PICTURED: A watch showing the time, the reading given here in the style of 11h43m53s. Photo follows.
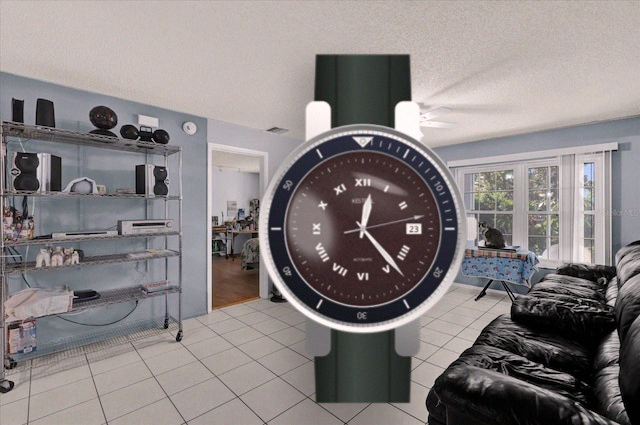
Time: 12h23m13s
